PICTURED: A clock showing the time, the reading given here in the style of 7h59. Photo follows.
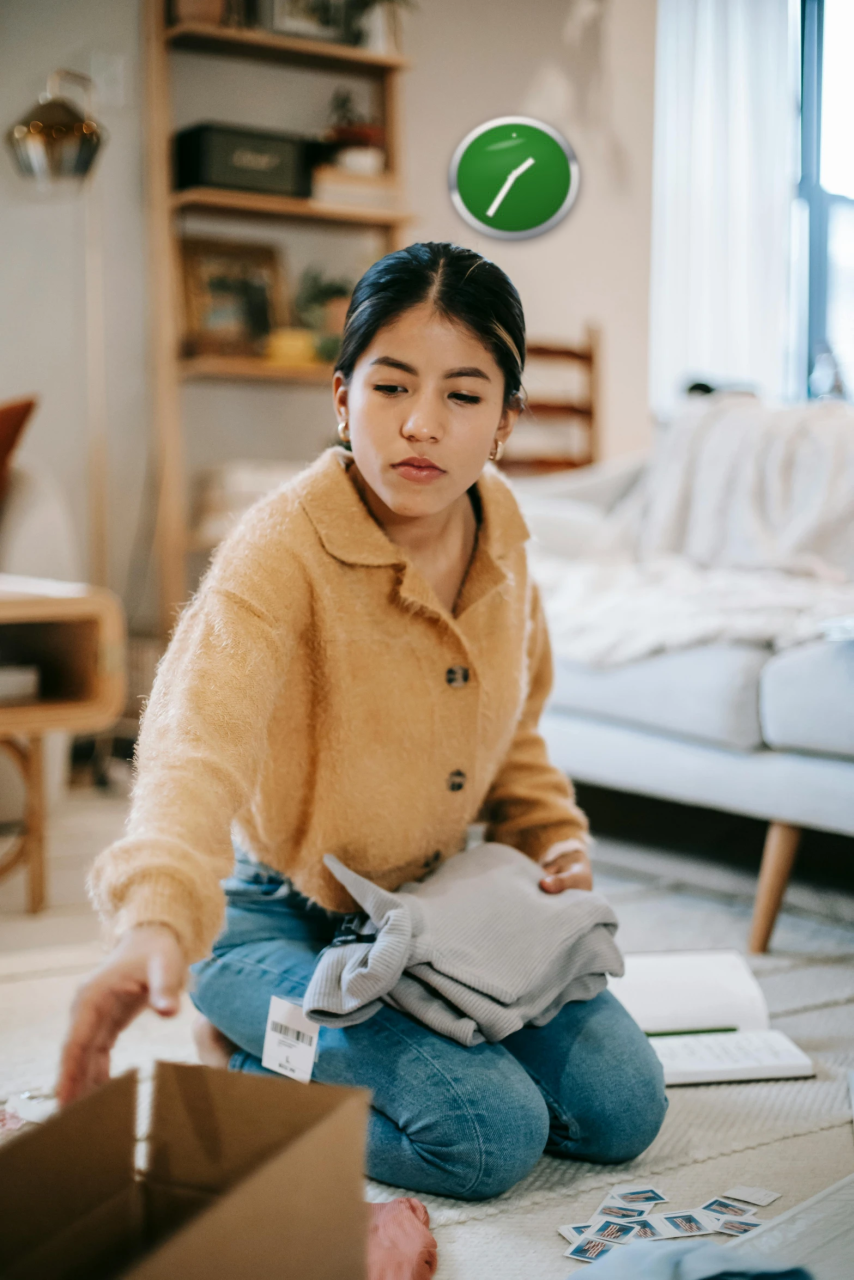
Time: 1h35
